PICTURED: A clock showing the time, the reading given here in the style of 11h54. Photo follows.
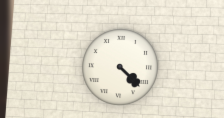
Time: 4h22
